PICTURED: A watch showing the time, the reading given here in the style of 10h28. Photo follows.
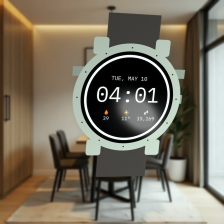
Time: 4h01
